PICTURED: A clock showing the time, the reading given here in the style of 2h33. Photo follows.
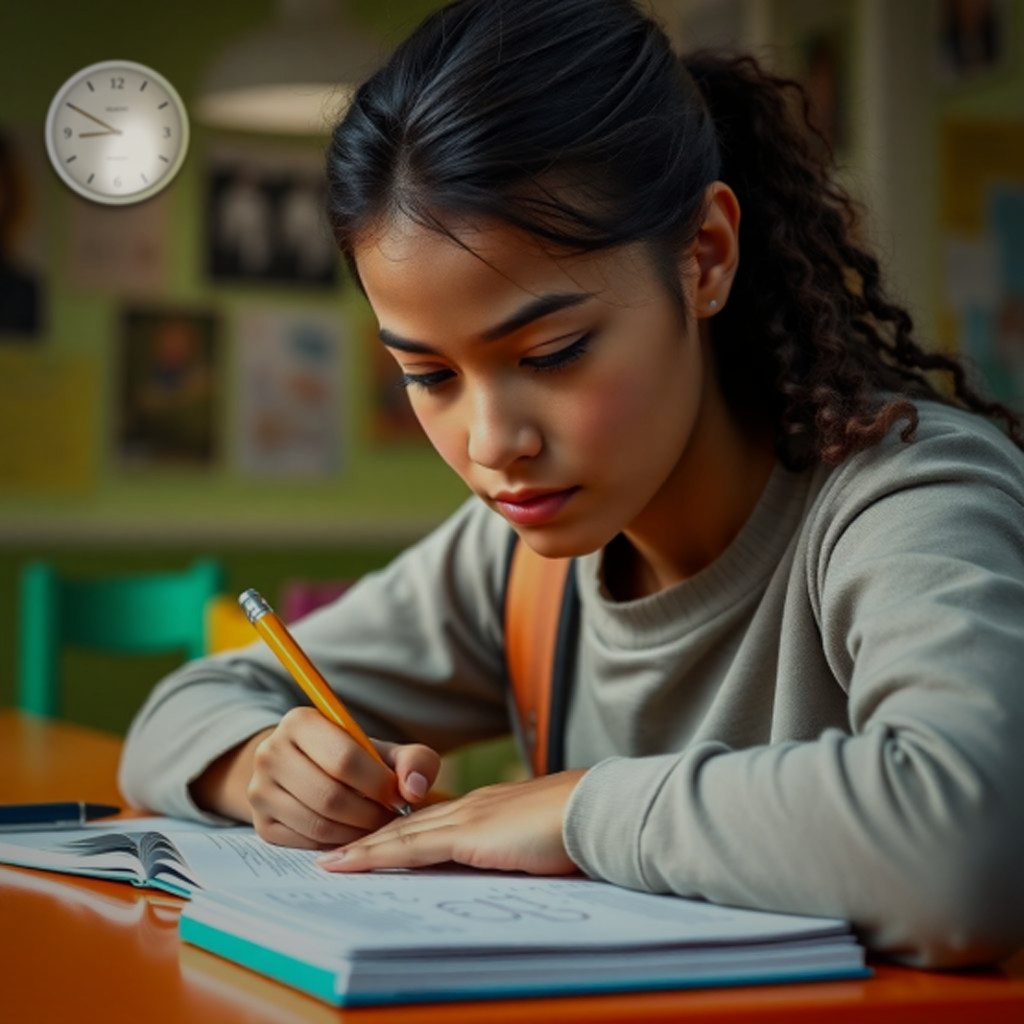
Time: 8h50
